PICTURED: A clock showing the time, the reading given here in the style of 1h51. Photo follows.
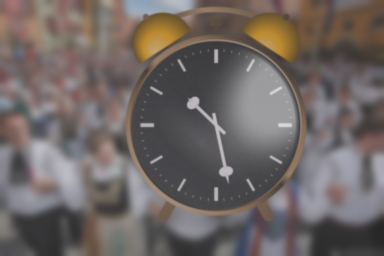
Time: 10h28
